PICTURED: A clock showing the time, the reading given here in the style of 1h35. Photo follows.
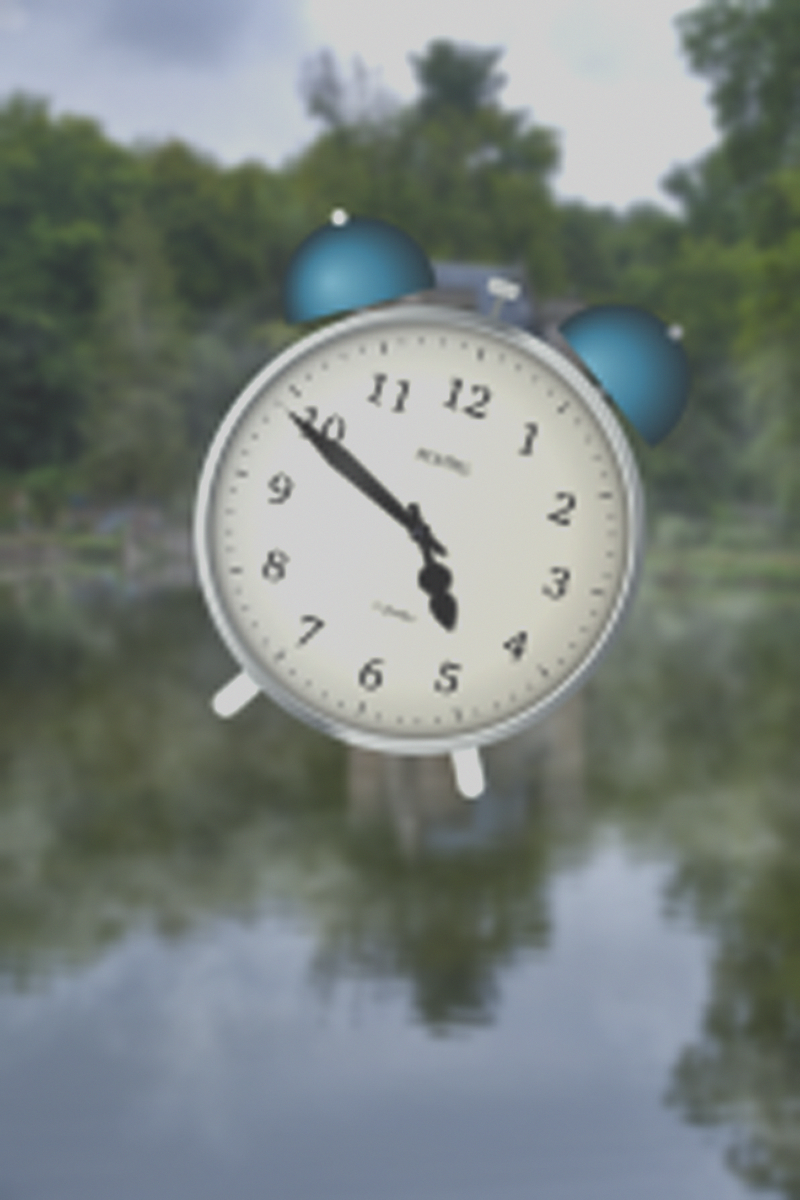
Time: 4h49
